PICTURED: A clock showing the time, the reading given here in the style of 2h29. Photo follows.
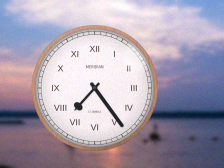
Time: 7h24
